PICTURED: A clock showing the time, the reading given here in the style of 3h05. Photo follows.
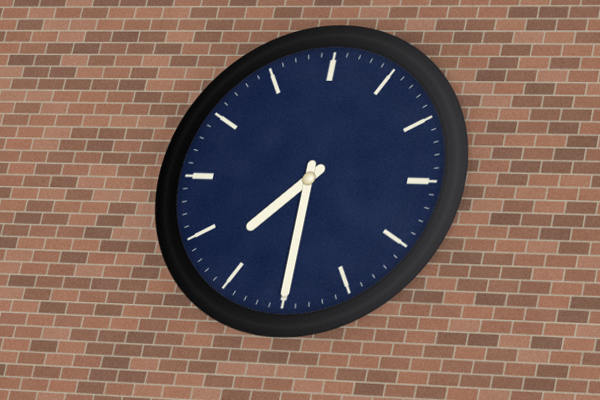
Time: 7h30
